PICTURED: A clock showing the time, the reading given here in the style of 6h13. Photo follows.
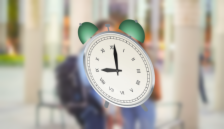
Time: 9h01
